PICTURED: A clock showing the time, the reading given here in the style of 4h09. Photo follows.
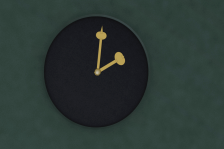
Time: 2h01
